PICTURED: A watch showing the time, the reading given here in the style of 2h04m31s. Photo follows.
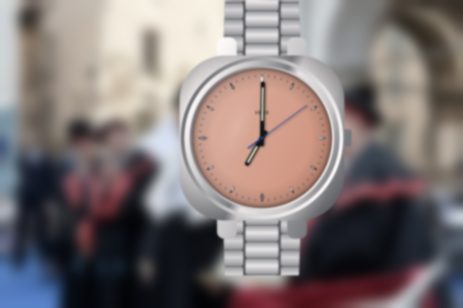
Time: 7h00m09s
